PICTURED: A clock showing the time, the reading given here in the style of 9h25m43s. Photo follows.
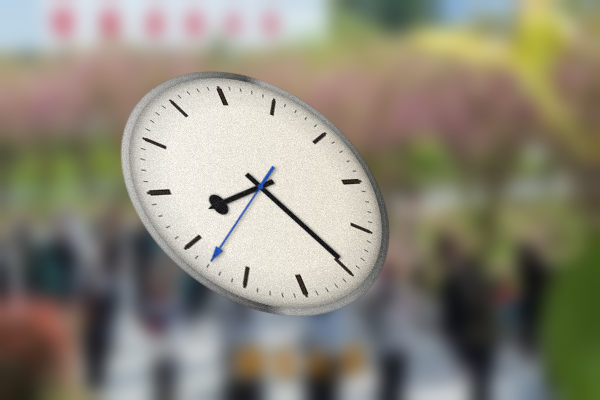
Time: 8h24m38s
